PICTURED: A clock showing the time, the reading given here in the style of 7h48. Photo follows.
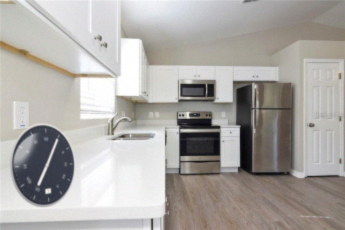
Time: 7h05
